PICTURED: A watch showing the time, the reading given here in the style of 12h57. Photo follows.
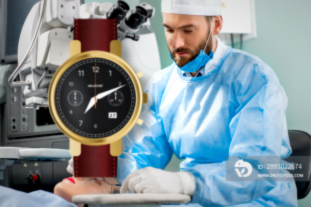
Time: 7h11
